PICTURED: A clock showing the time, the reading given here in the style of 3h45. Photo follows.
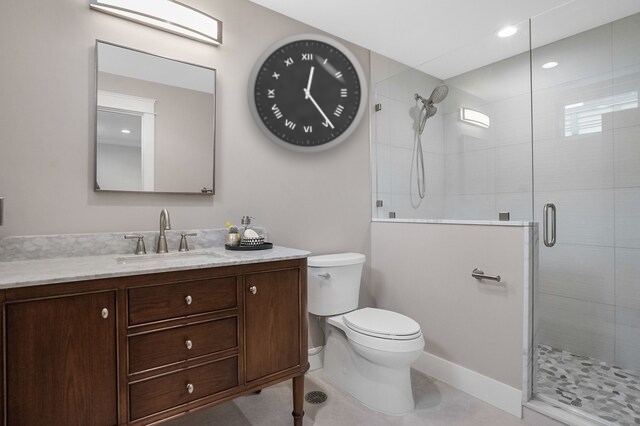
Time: 12h24
